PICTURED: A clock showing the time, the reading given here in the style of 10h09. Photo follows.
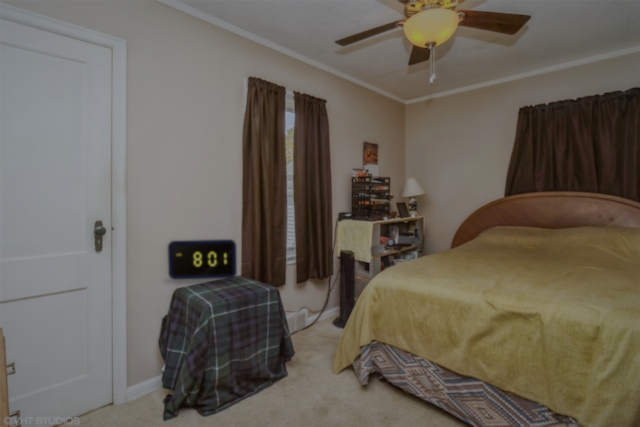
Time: 8h01
